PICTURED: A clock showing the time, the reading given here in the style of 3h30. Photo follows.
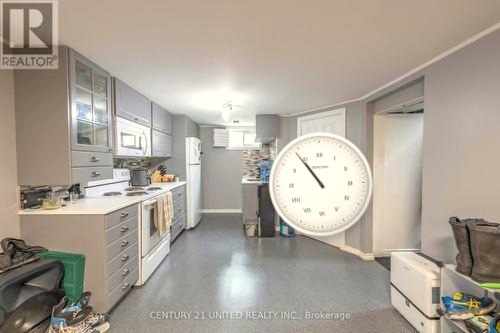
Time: 10h54
